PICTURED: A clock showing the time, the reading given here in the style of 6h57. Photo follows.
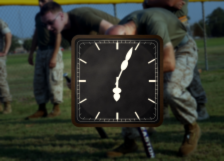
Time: 6h04
